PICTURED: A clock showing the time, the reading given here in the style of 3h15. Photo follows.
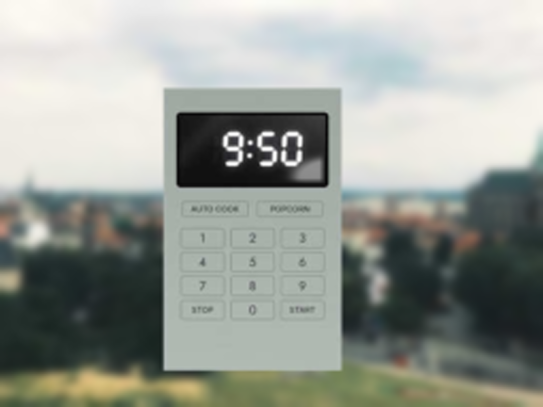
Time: 9h50
